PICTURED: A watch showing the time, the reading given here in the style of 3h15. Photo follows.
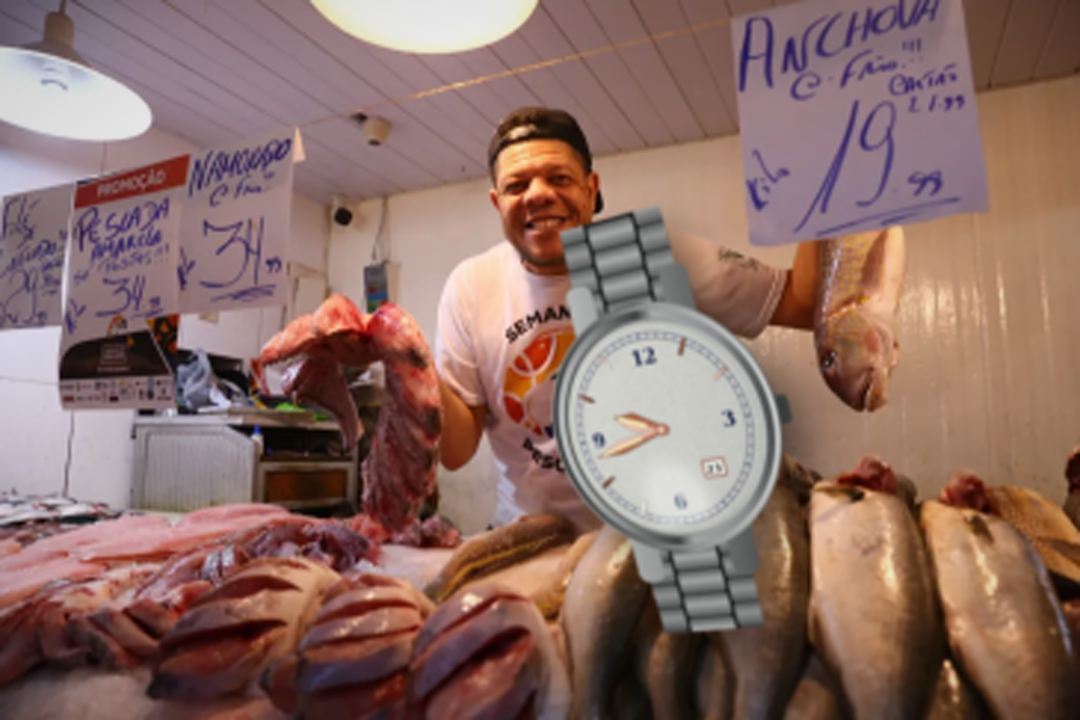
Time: 9h43
